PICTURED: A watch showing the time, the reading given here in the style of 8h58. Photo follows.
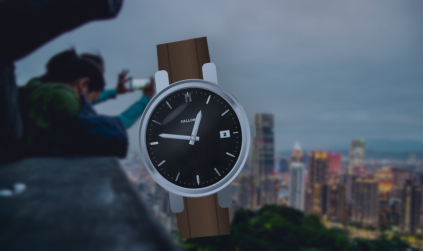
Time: 12h47
